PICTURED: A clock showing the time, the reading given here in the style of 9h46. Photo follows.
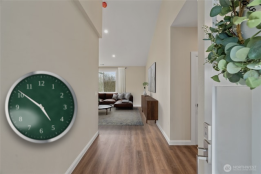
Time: 4h51
